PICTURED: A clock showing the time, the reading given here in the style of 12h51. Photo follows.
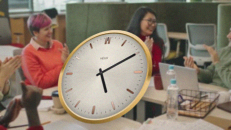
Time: 5h10
